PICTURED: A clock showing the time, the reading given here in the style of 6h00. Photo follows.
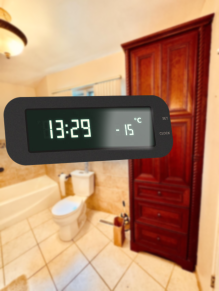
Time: 13h29
